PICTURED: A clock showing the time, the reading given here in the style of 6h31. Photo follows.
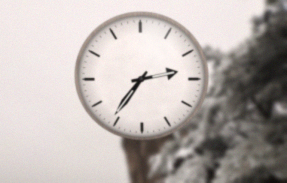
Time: 2h36
